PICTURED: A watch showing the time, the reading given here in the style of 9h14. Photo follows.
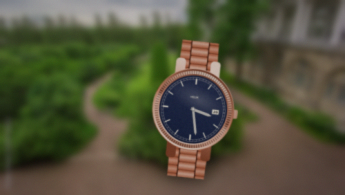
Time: 3h28
